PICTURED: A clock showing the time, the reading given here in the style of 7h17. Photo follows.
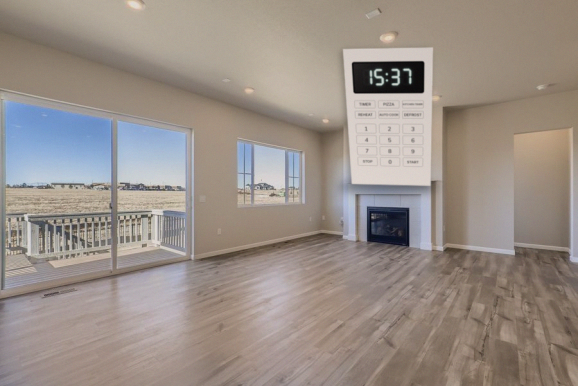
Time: 15h37
